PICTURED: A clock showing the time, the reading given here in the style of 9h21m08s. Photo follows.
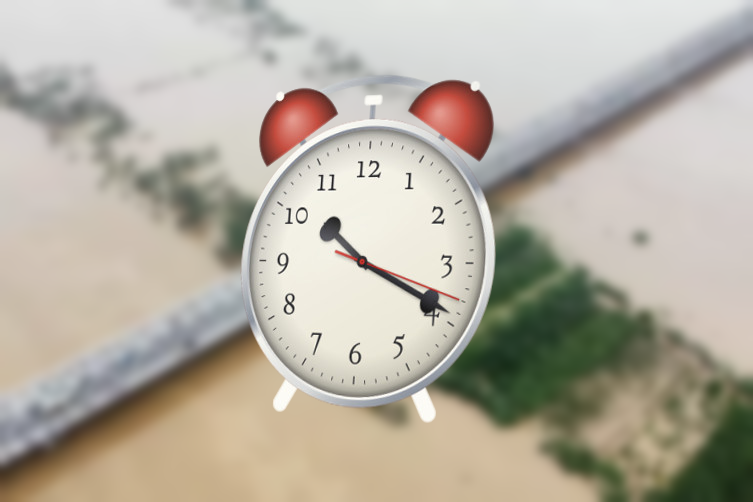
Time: 10h19m18s
